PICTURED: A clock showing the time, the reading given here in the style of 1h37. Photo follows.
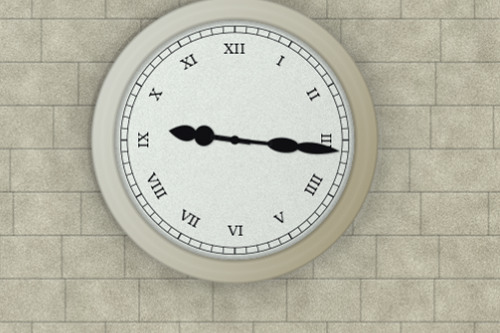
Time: 9h16
